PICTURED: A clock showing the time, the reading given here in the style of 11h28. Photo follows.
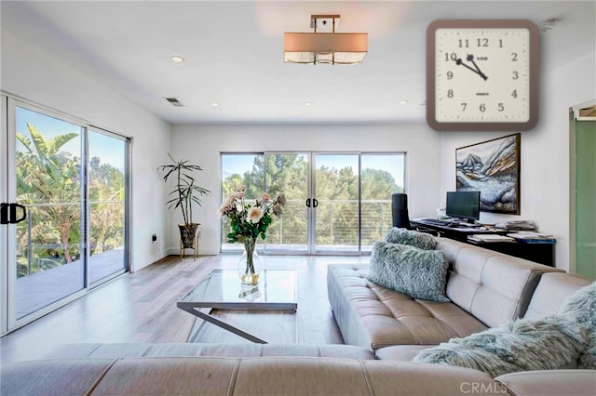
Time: 10h50
